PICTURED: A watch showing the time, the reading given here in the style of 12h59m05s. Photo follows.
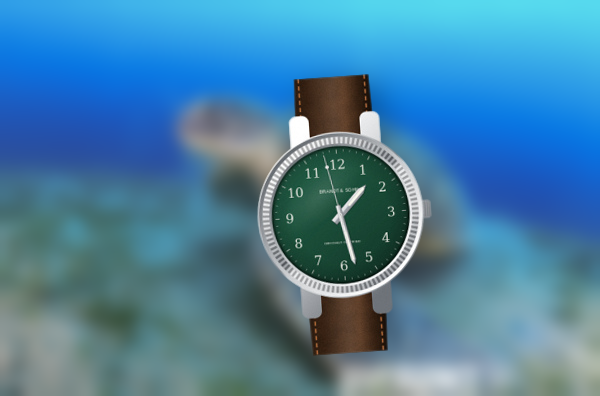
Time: 1h27m58s
